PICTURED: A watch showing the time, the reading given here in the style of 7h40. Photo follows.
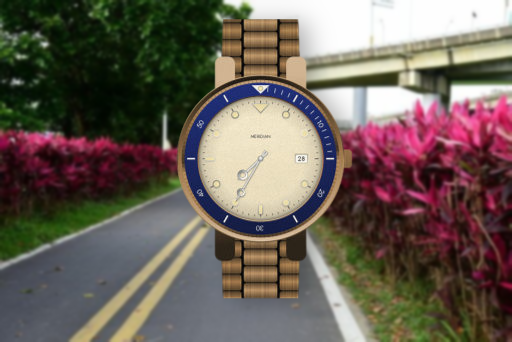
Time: 7h35
